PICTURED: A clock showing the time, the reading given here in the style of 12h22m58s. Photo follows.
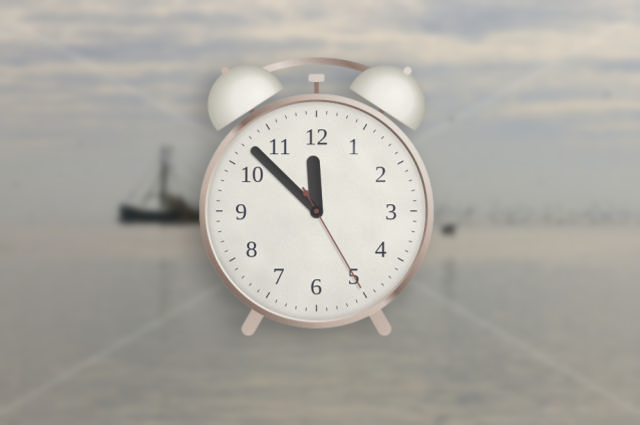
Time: 11h52m25s
